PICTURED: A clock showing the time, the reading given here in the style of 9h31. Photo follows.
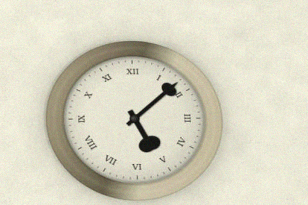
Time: 5h08
